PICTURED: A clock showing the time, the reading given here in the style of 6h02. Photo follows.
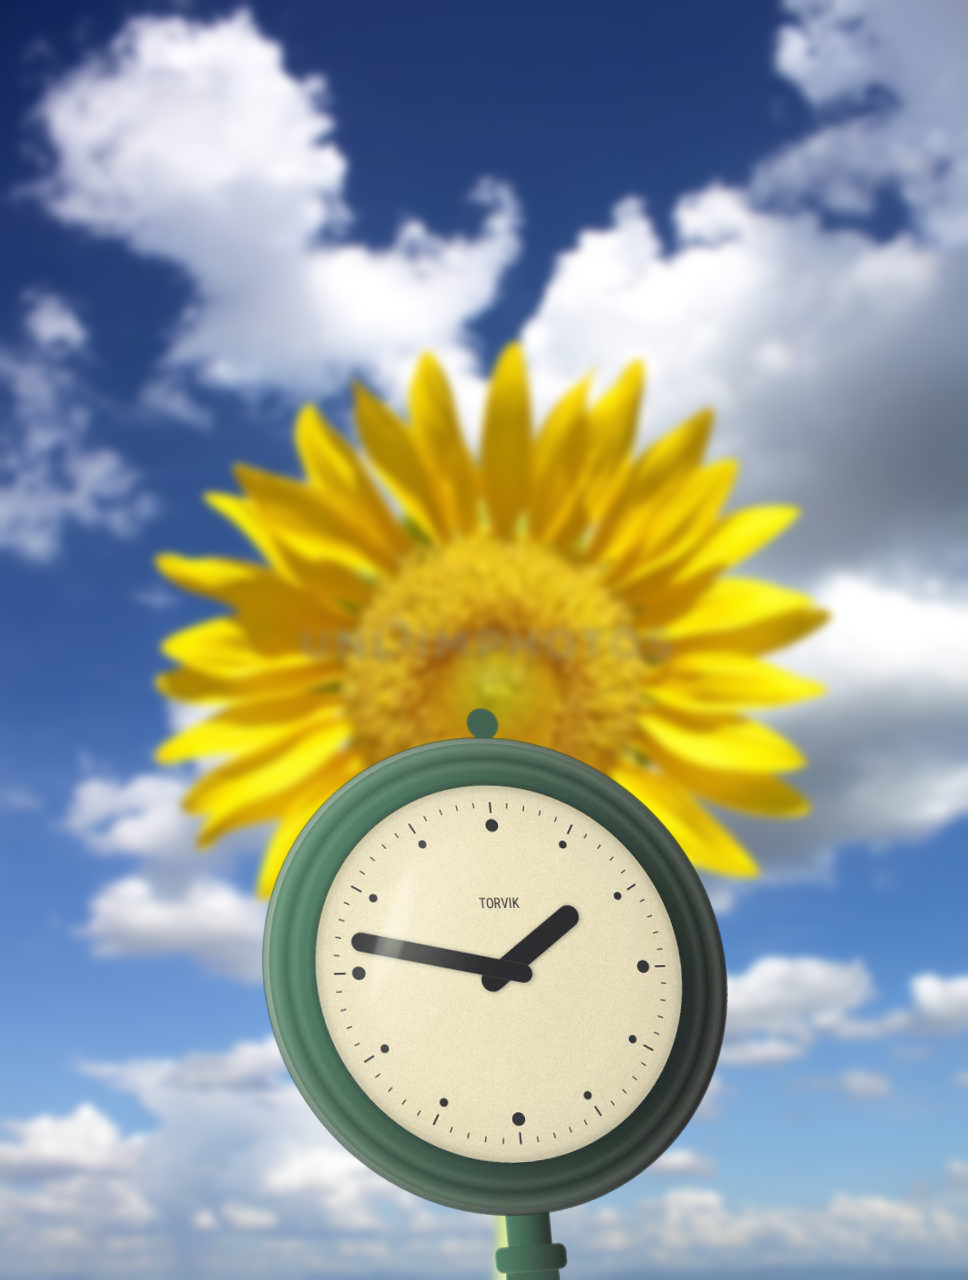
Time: 1h47
